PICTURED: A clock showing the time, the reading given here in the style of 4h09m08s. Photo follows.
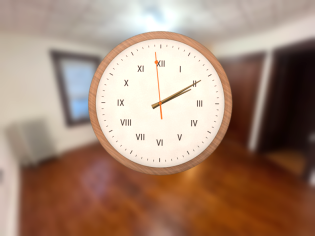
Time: 2h09m59s
